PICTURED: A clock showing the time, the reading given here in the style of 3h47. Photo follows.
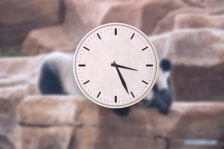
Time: 3h26
